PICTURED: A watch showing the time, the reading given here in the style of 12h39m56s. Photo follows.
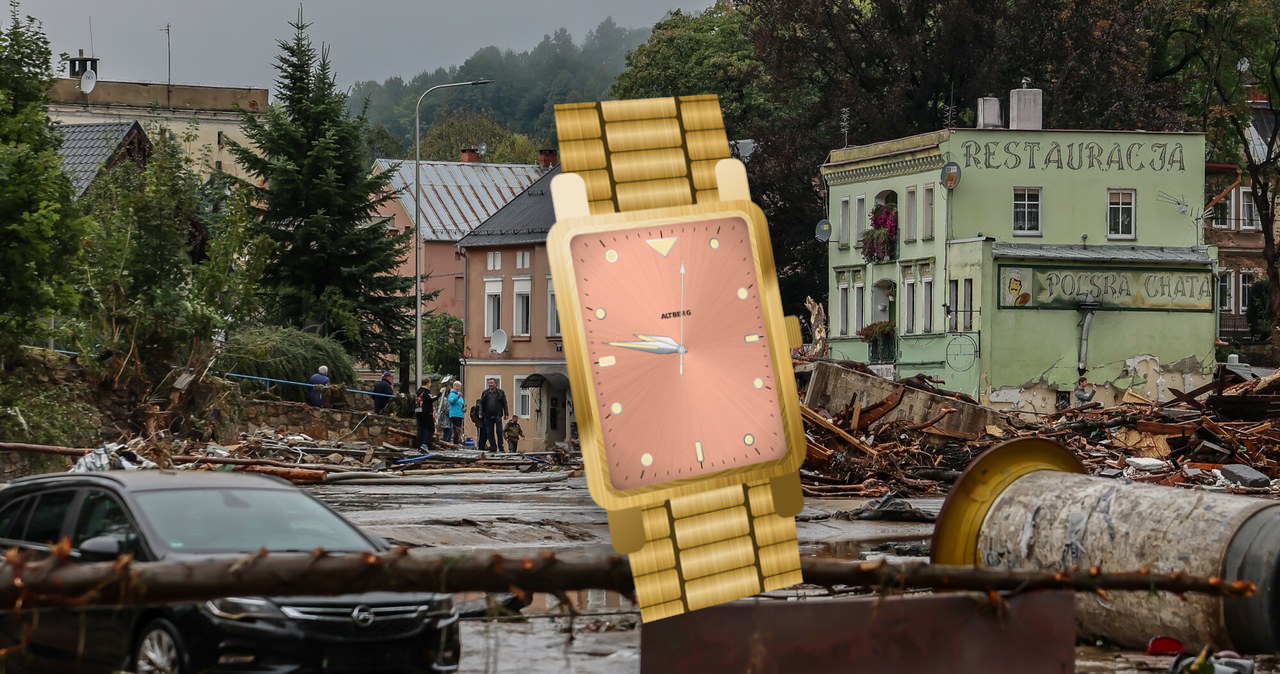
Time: 9h47m02s
